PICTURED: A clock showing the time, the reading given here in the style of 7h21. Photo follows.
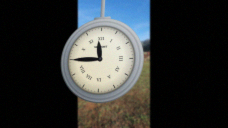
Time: 11h45
